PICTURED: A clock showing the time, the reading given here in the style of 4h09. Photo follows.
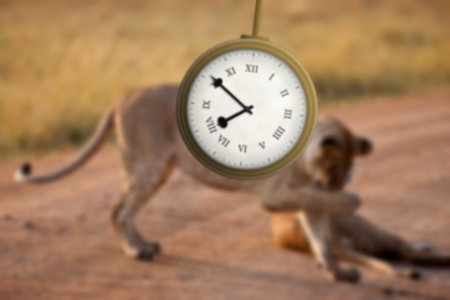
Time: 7h51
